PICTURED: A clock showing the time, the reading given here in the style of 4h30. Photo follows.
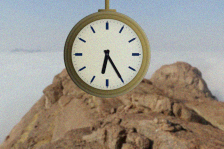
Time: 6h25
